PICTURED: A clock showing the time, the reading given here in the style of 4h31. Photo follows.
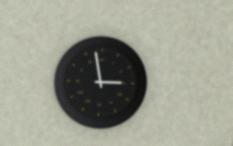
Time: 2h58
